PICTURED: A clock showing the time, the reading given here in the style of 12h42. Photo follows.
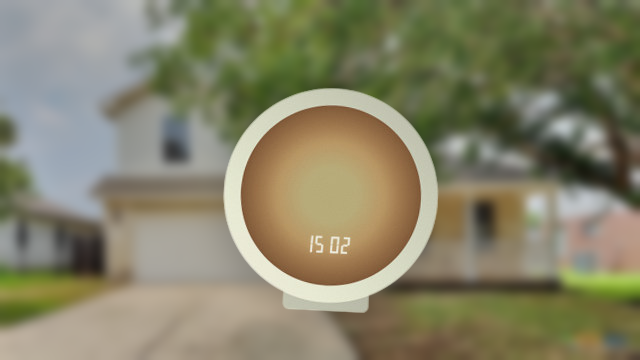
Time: 15h02
